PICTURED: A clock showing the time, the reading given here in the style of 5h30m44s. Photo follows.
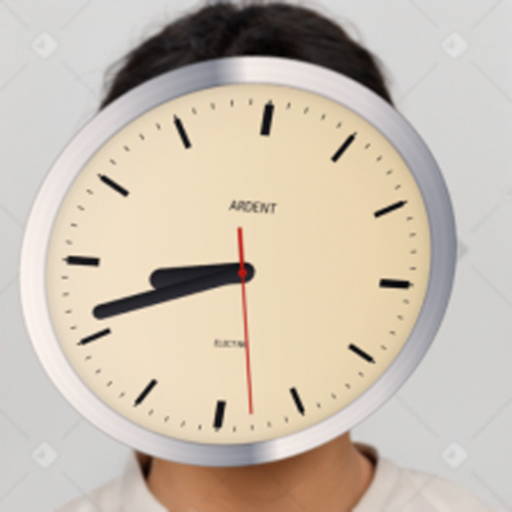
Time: 8h41m28s
